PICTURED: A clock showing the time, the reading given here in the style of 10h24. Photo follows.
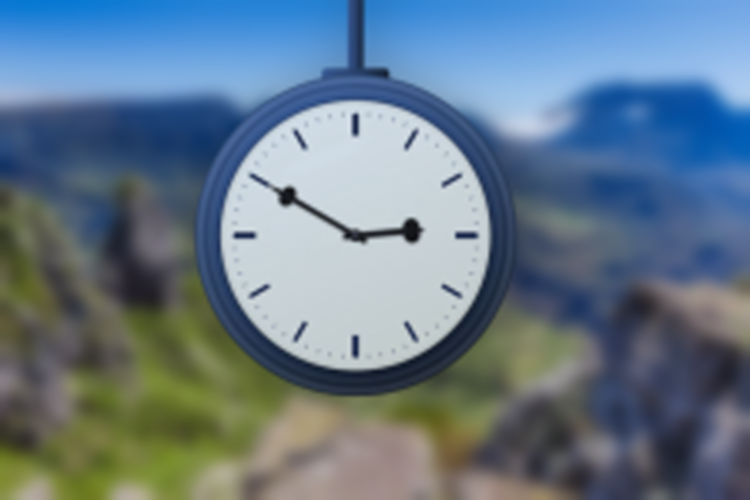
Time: 2h50
